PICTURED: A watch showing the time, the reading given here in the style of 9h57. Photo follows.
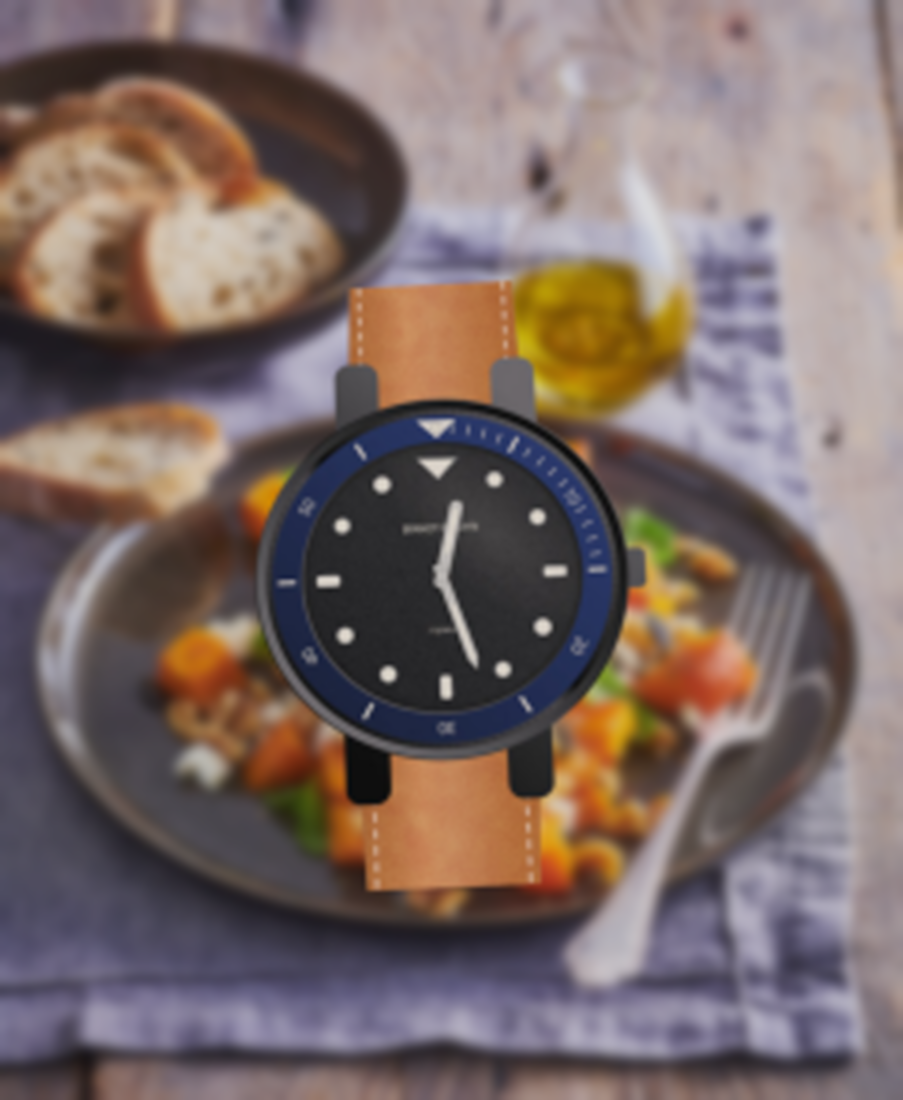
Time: 12h27
